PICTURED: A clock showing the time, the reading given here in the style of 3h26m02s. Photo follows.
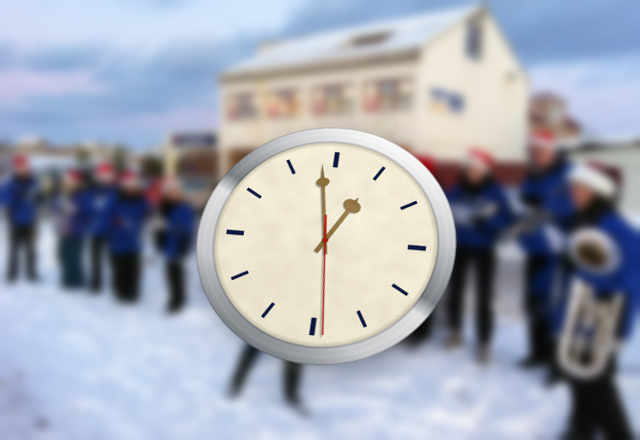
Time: 12h58m29s
